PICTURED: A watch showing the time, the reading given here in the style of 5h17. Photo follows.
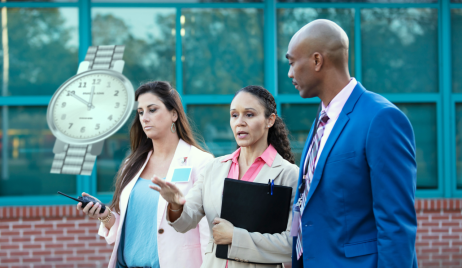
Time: 11h50
